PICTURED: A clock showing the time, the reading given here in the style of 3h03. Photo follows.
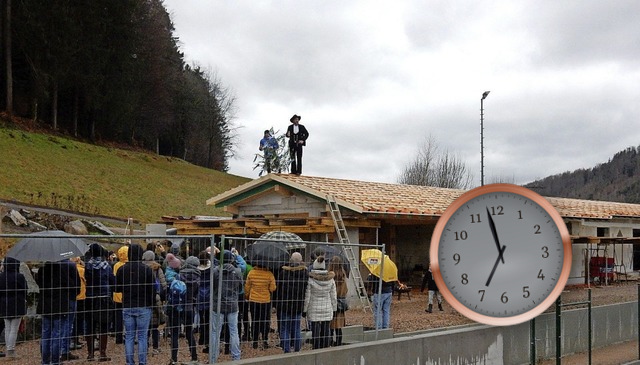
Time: 6h58
